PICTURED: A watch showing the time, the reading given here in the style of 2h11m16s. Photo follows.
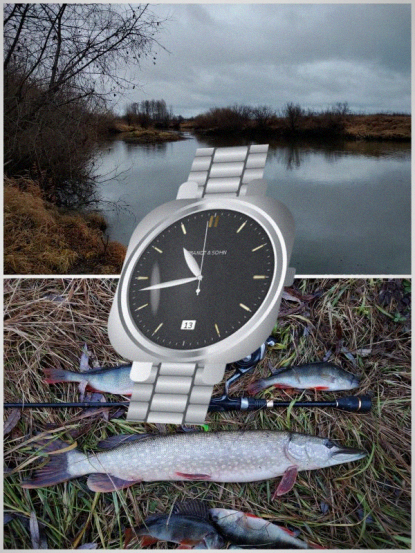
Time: 10h42m59s
